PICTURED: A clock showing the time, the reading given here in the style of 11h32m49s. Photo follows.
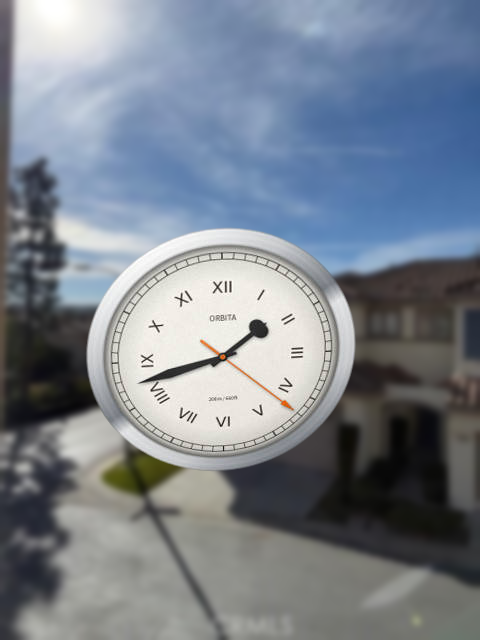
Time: 1h42m22s
